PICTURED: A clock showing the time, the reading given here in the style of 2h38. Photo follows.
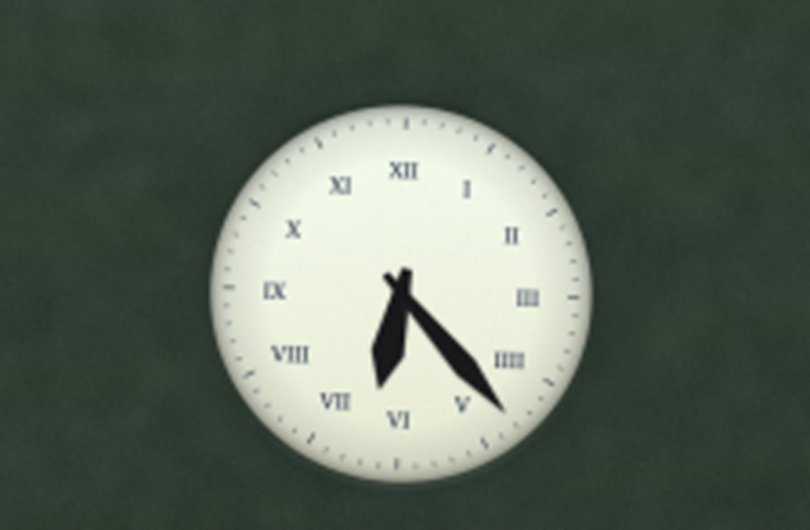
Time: 6h23
